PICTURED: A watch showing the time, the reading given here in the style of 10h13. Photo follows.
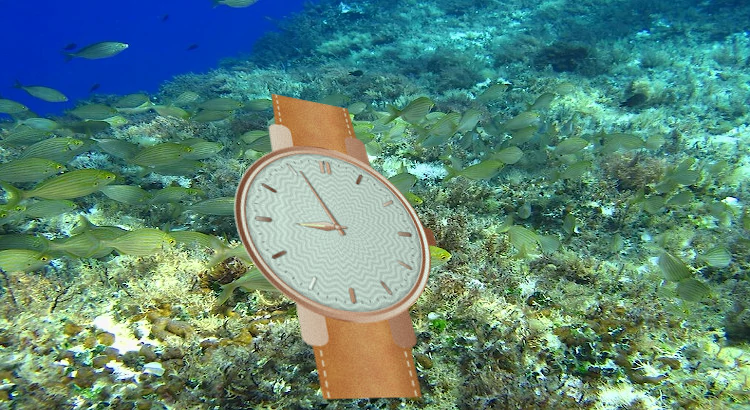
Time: 8h56
